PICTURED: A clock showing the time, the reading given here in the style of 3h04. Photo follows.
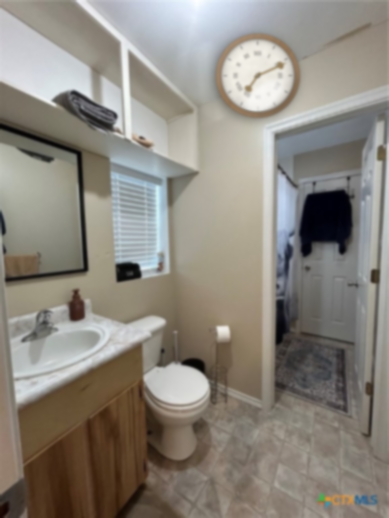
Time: 7h11
